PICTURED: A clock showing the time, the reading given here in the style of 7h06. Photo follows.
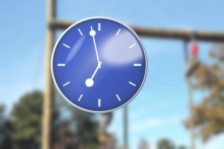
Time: 6h58
